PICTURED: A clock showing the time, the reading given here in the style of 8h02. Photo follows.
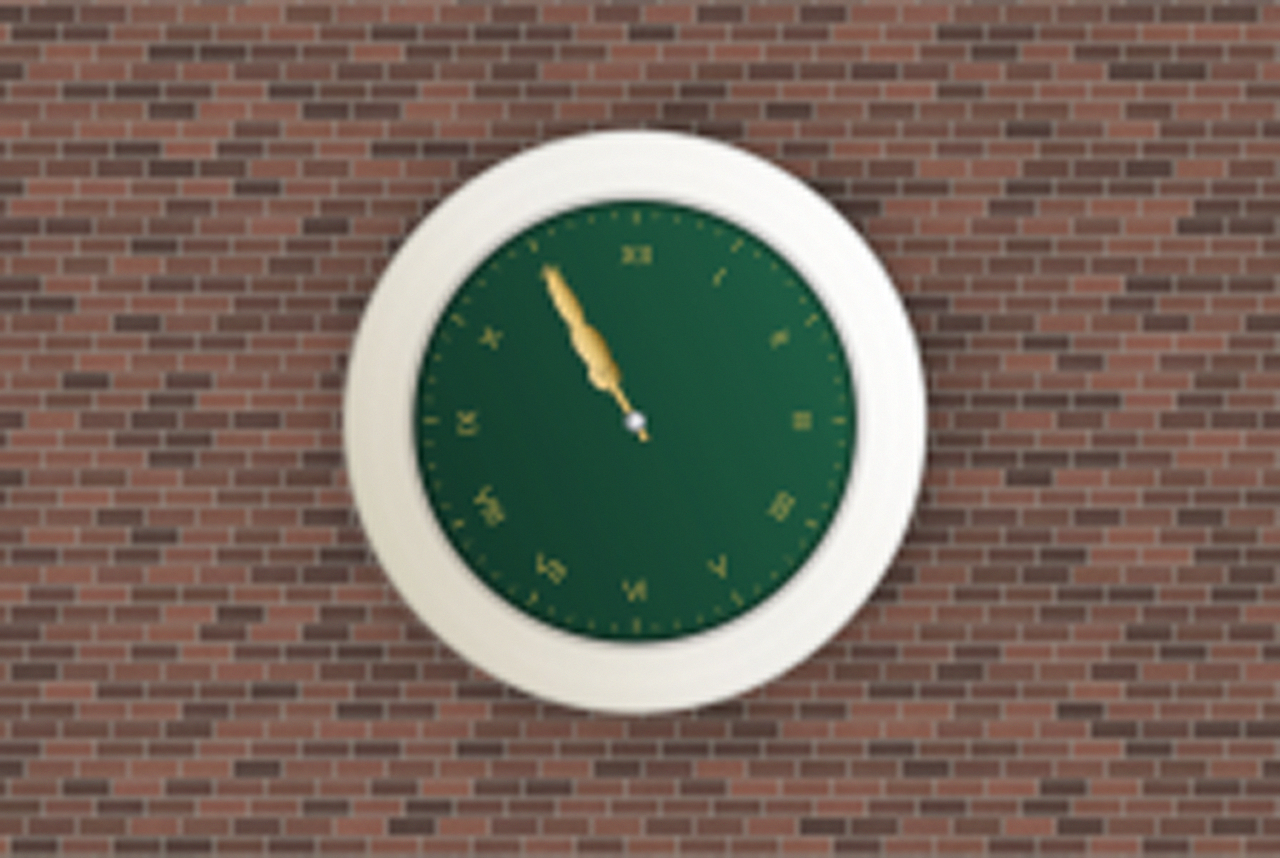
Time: 10h55
